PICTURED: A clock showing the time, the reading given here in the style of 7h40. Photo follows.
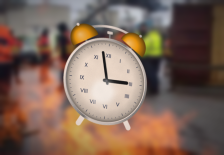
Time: 2h58
